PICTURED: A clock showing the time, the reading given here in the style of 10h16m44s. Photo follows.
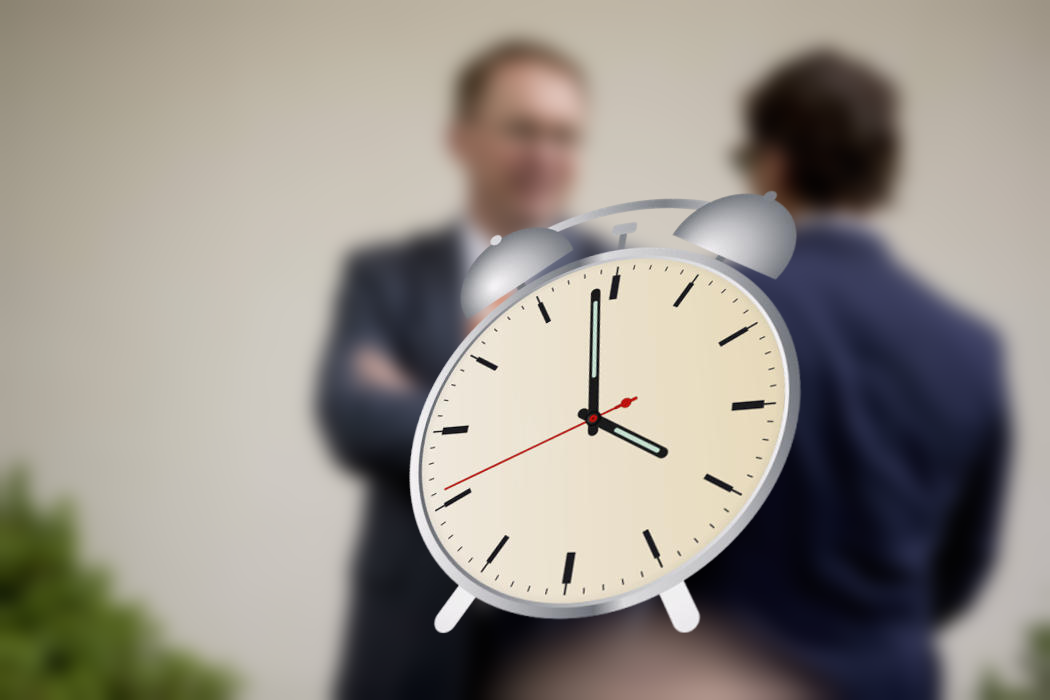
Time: 3h58m41s
